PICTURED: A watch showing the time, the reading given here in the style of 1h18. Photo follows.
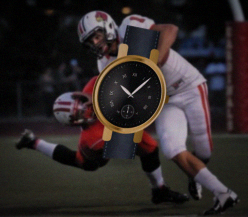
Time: 10h07
